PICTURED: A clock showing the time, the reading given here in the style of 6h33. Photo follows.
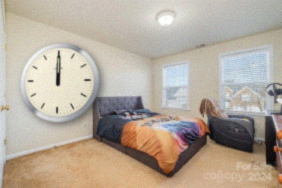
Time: 12h00
